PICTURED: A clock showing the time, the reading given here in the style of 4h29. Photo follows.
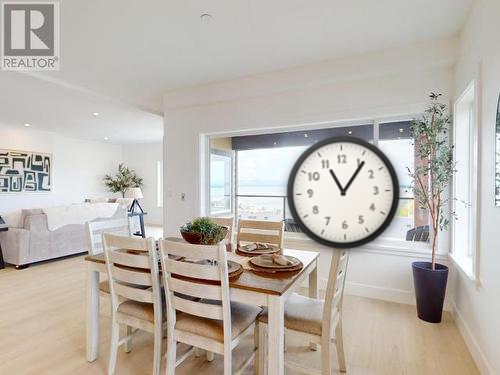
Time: 11h06
